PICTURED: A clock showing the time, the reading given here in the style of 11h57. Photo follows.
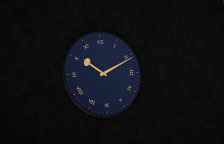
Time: 10h11
